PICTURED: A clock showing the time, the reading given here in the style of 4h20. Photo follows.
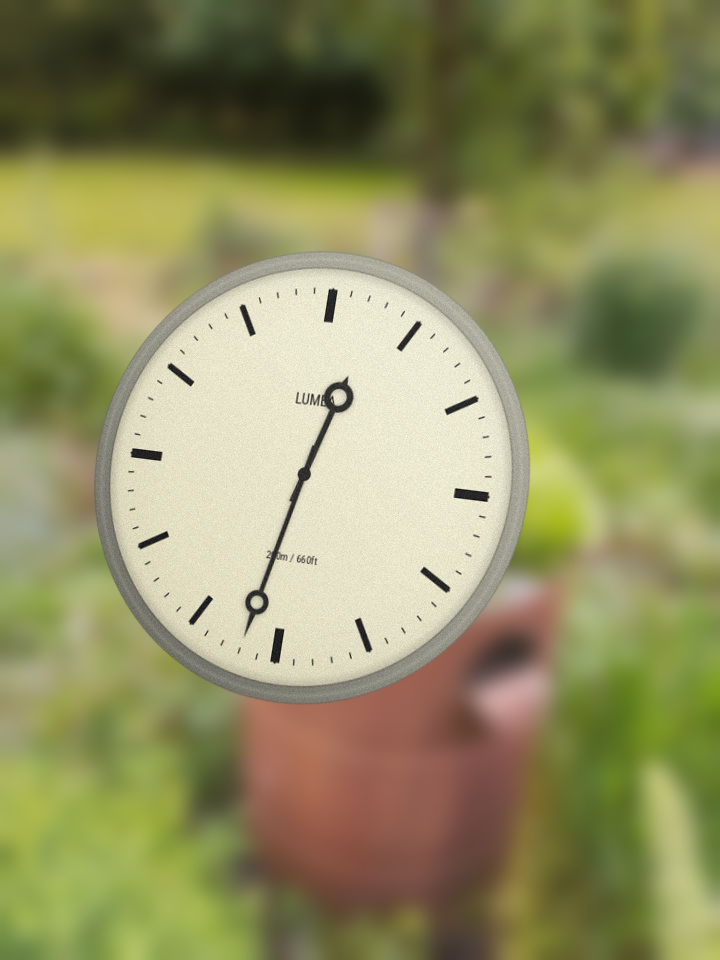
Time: 12h32
